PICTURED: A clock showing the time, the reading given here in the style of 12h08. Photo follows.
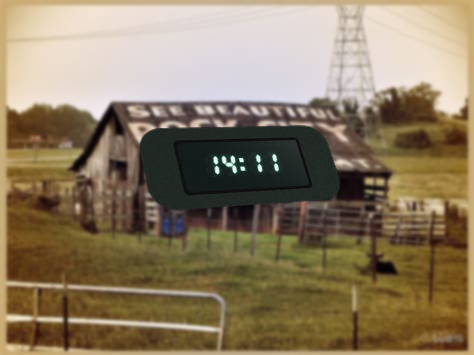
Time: 14h11
